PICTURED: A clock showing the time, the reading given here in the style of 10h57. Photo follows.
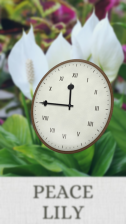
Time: 11h45
